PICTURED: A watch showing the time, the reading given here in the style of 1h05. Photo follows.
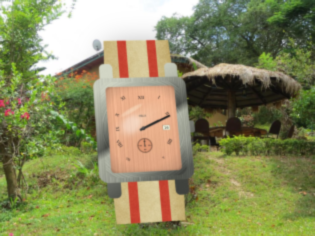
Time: 2h11
